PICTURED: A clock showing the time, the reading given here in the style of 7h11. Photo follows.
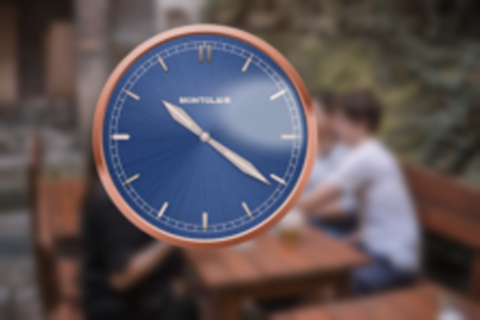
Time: 10h21
